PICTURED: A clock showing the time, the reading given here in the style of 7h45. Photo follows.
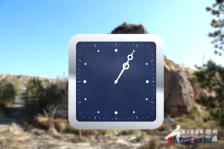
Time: 1h05
